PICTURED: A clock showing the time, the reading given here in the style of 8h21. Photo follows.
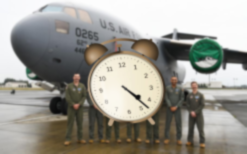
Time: 4h23
